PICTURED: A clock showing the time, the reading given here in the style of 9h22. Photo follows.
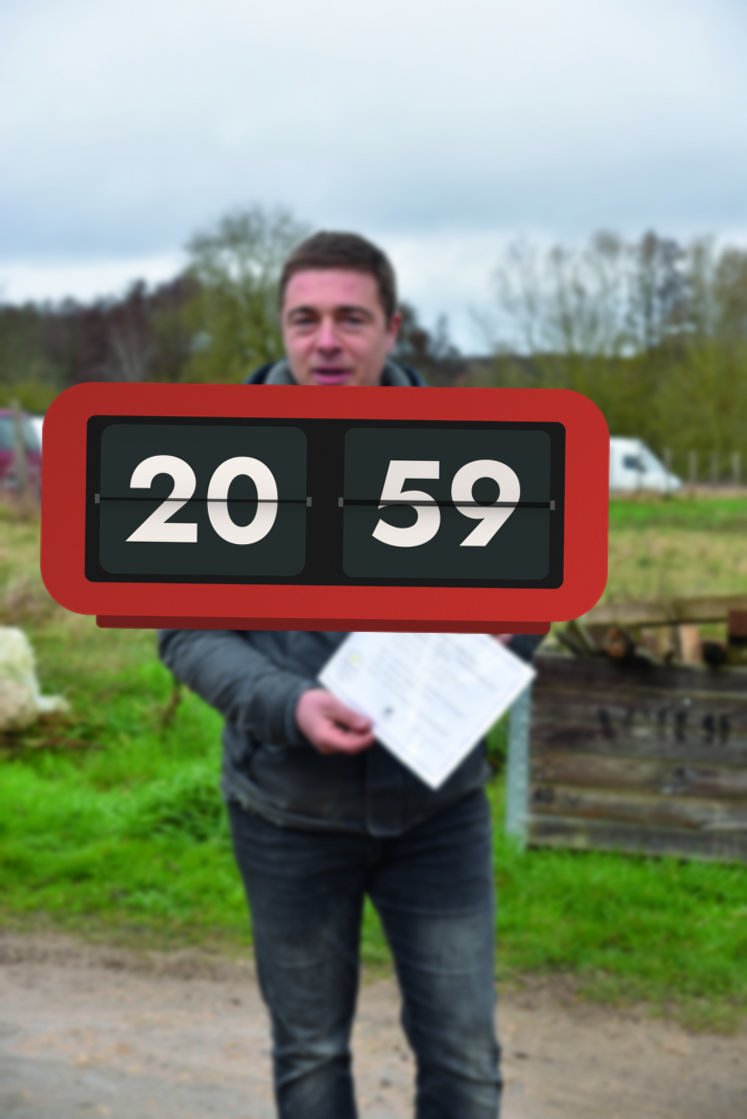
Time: 20h59
